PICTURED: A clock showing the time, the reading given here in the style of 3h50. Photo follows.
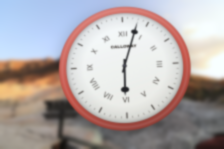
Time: 6h03
